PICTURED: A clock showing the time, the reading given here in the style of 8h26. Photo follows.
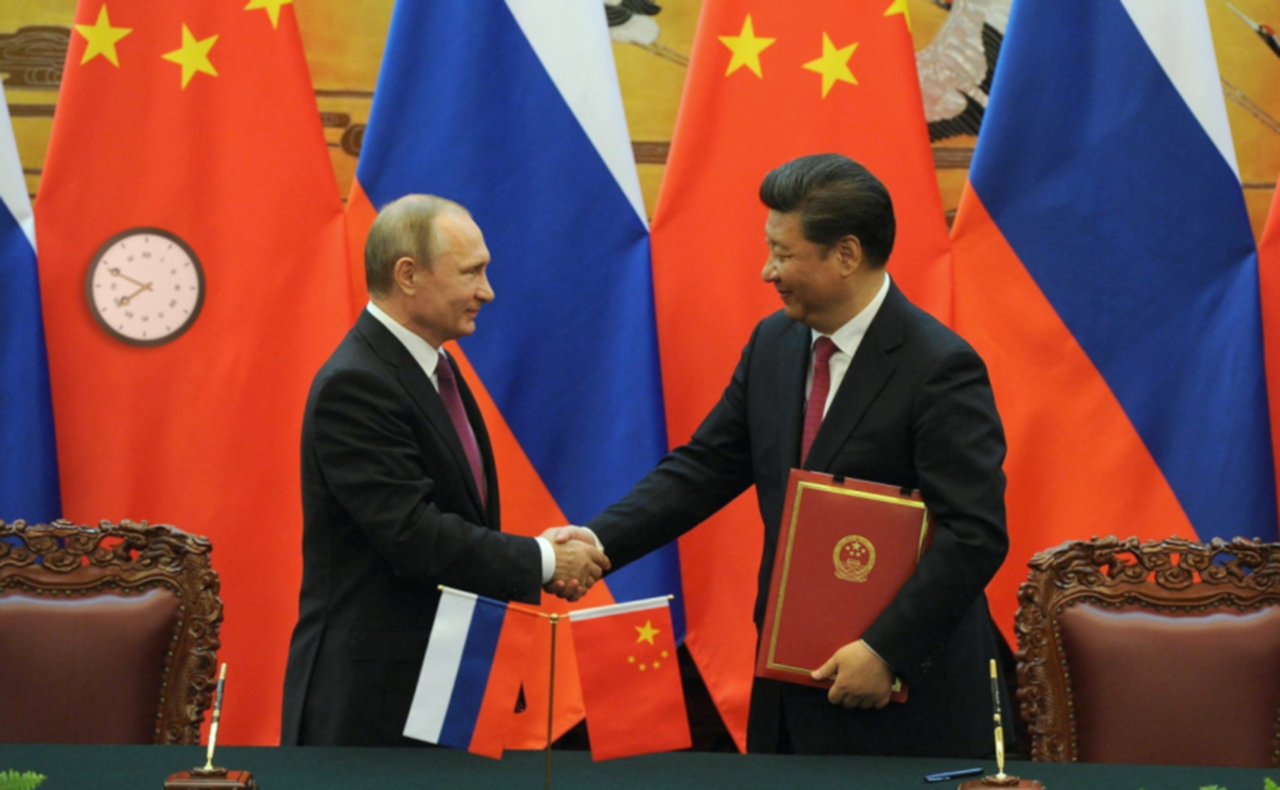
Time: 7h49
